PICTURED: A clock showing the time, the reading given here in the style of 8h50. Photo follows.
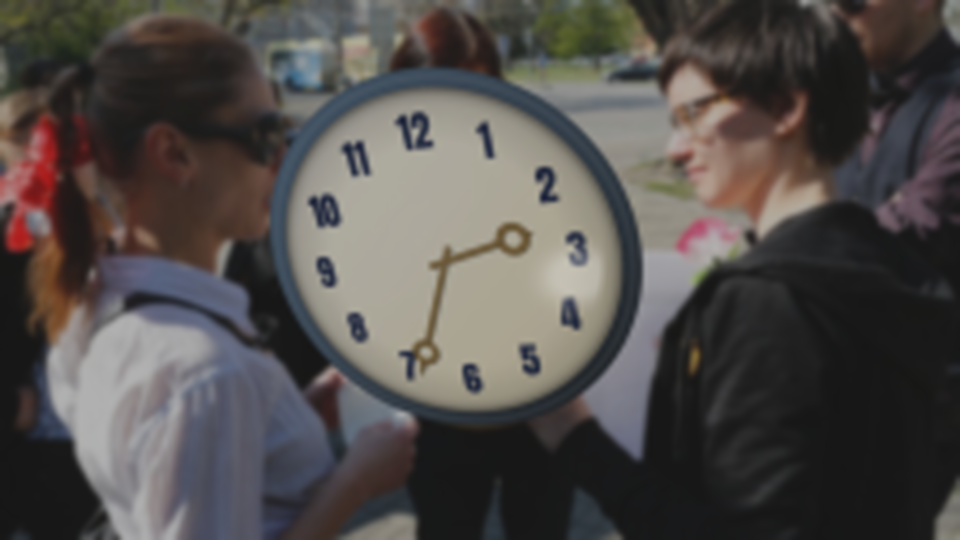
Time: 2h34
